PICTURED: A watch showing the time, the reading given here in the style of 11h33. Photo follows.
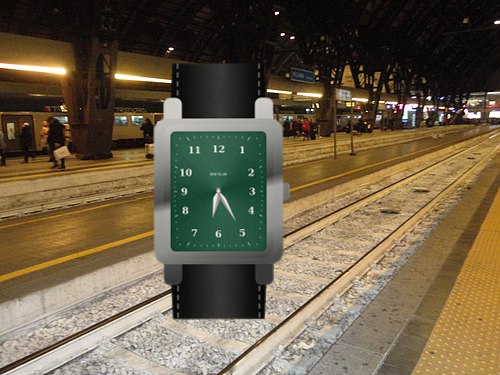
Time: 6h25
